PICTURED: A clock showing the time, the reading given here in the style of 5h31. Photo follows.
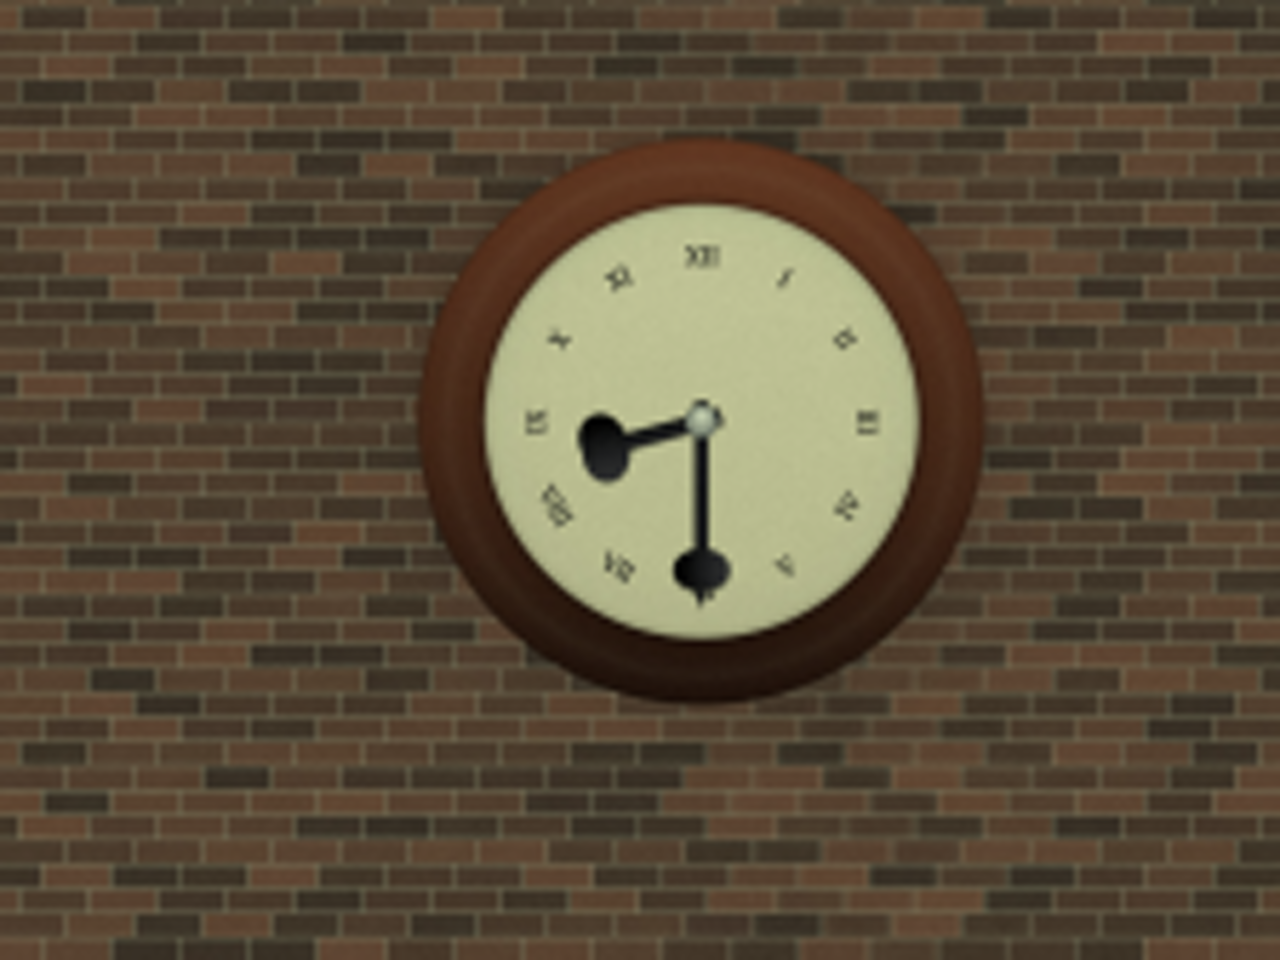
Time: 8h30
